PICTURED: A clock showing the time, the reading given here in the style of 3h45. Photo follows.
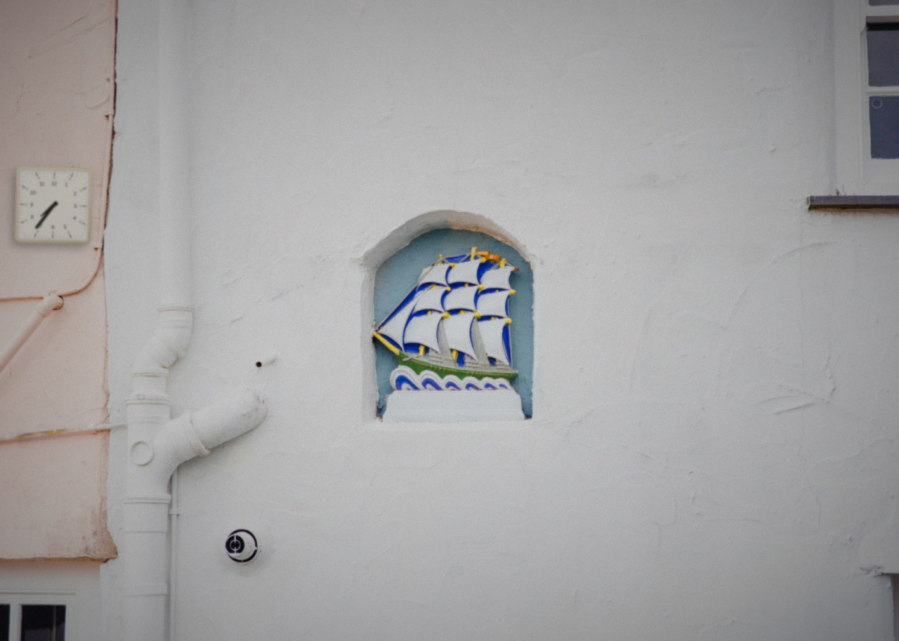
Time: 7h36
